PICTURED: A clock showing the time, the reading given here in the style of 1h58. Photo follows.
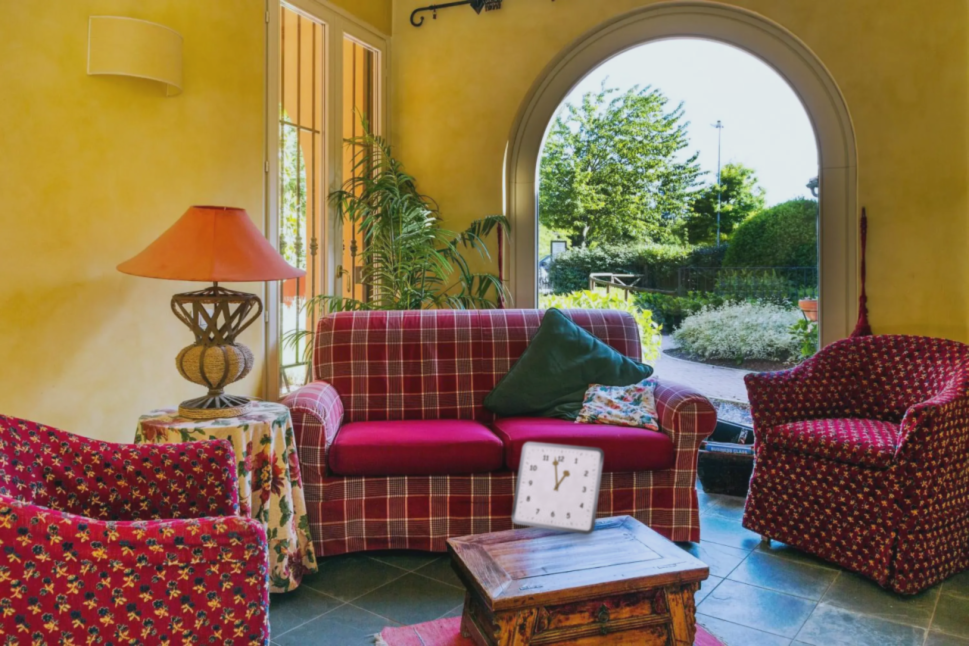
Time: 12h58
